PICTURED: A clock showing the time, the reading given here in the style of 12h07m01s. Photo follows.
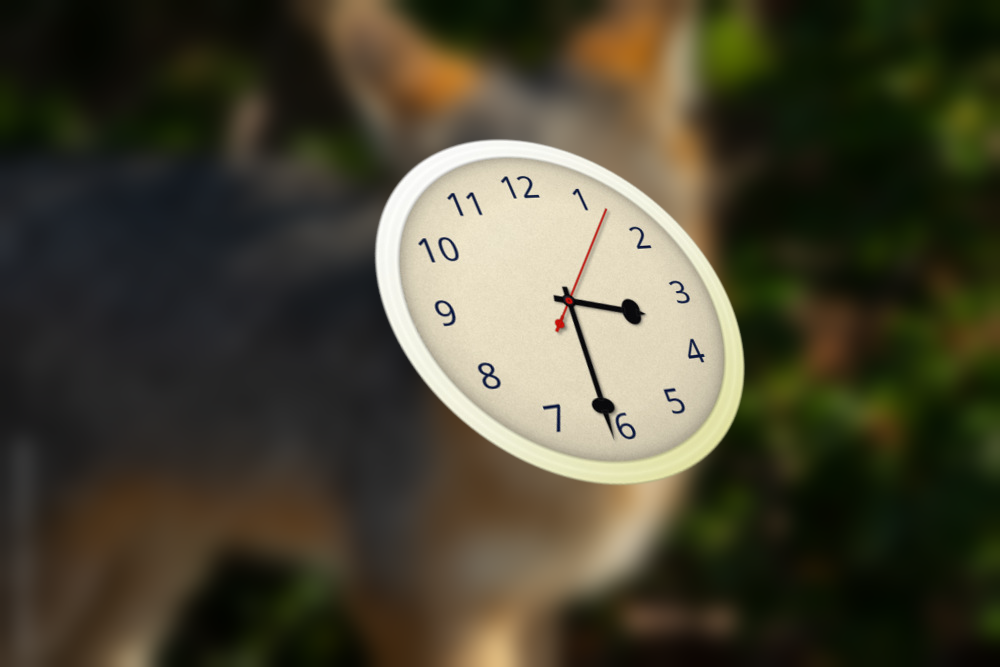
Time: 3h31m07s
